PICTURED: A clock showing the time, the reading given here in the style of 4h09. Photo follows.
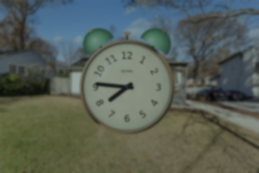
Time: 7h46
